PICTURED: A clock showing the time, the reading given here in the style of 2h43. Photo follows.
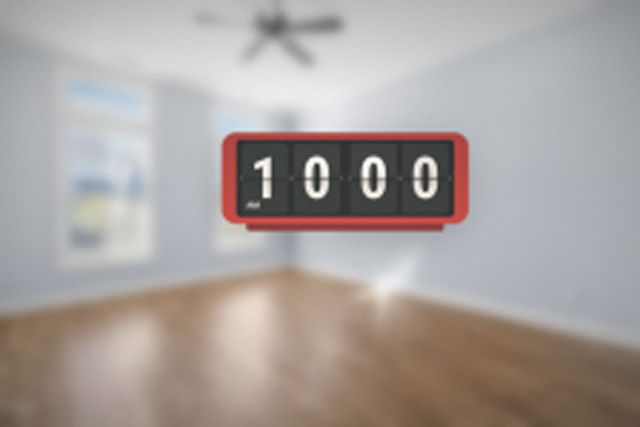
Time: 10h00
